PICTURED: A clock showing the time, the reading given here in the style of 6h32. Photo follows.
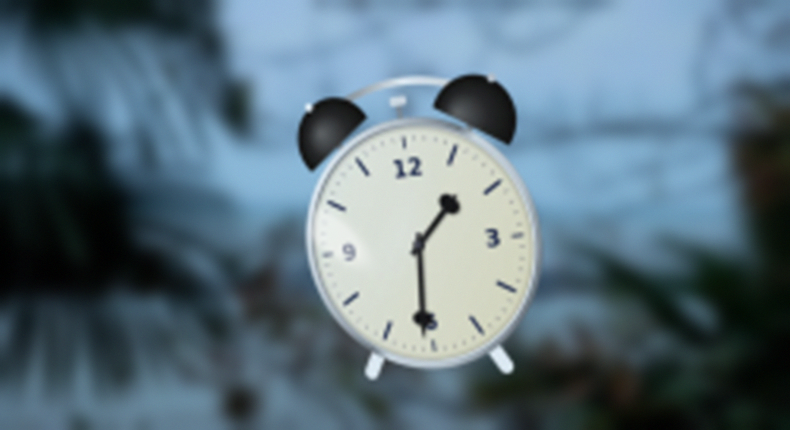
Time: 1h31
